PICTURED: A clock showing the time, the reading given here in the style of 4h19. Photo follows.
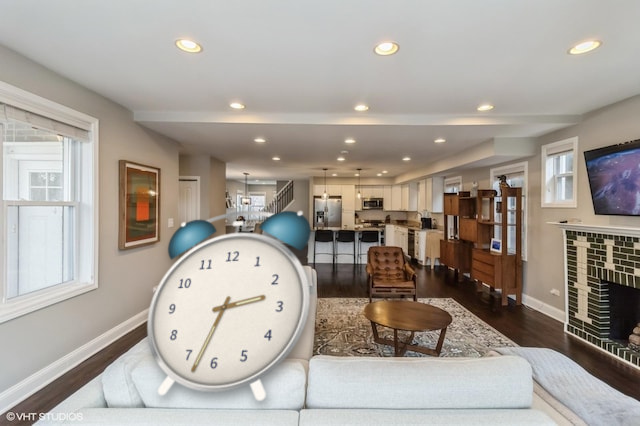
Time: 2h33
